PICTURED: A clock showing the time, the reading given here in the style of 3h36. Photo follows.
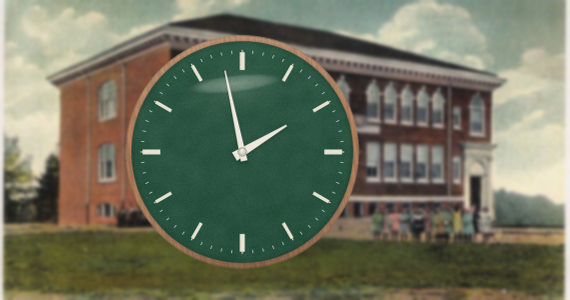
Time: 1h58
